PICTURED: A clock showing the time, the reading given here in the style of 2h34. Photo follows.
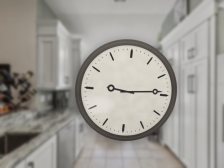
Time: 9h14
